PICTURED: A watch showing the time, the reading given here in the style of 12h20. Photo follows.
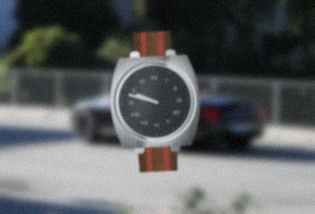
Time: 9h48
